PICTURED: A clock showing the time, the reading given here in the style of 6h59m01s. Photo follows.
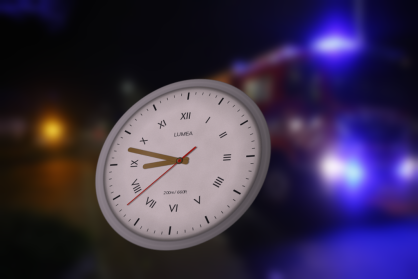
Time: 8h47m38s
